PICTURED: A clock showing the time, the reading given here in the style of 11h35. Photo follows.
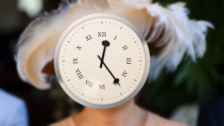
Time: 12h24
